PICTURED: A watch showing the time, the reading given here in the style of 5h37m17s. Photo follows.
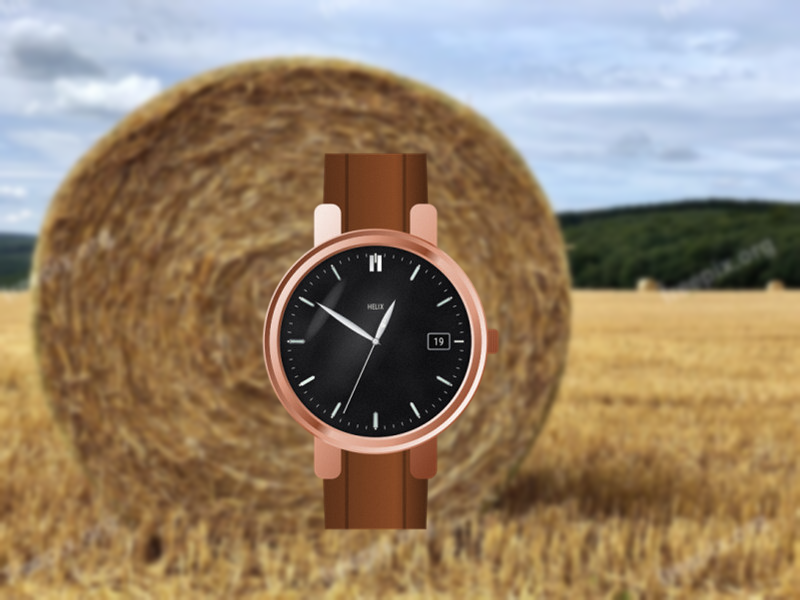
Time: 12h50m34s
